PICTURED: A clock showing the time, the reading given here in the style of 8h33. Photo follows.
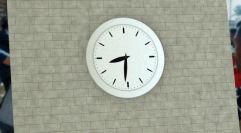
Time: 8h31
